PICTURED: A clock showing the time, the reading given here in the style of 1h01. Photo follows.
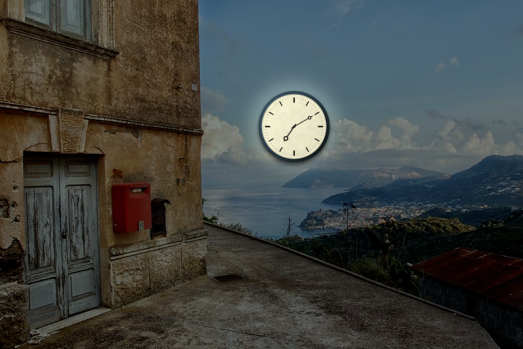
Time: 7h10
